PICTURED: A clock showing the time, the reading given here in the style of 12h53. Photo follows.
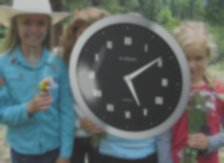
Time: 5h09
